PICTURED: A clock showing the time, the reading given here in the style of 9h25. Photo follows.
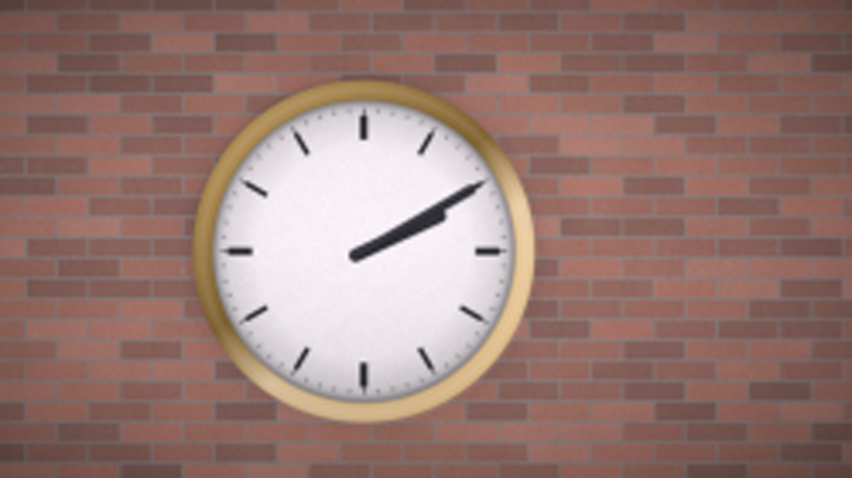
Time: 2h10
